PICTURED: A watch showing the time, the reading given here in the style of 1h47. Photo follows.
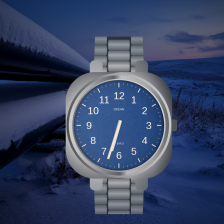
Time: 6h33
